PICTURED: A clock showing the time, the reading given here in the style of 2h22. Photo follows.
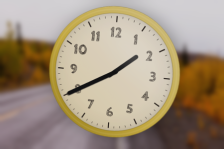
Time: 1h40
